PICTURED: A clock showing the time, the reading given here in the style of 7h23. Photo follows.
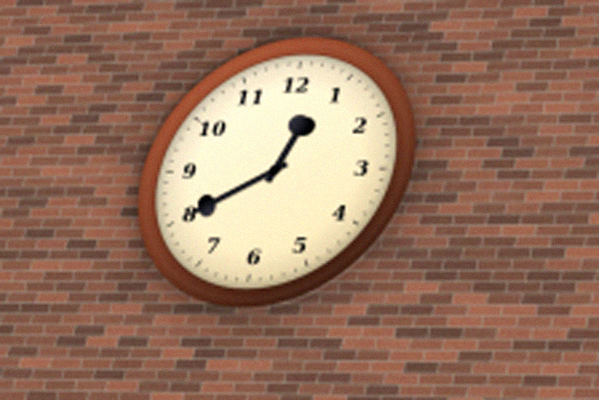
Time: 12h40
